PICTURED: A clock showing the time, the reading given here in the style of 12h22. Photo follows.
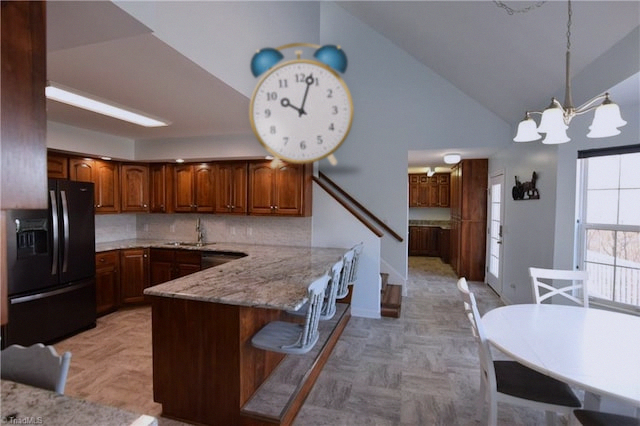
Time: 10h03
